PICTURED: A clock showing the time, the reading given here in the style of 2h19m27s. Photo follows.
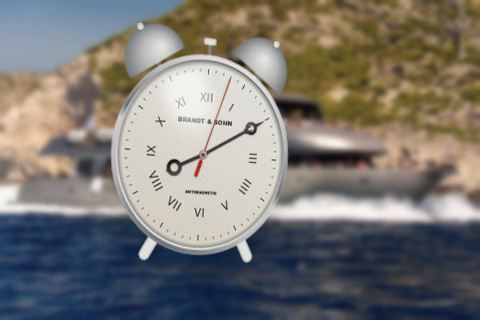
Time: 8h10m03s
